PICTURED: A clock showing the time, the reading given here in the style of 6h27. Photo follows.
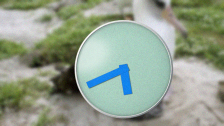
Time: 5h41
